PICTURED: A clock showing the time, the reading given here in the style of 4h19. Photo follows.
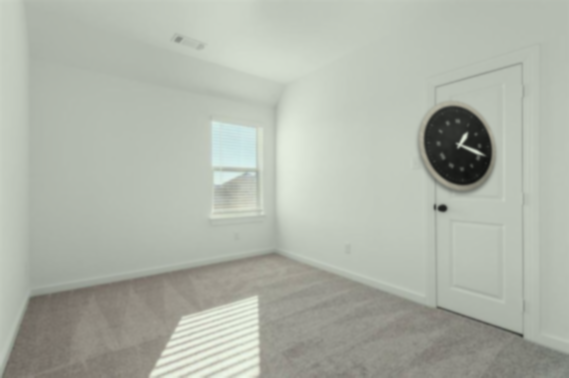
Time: 1h18
